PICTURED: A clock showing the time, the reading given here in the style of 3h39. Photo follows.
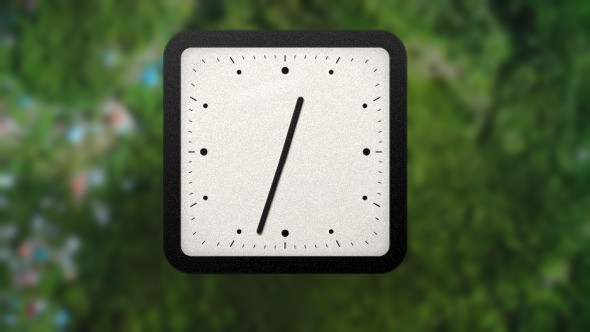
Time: 12h33
